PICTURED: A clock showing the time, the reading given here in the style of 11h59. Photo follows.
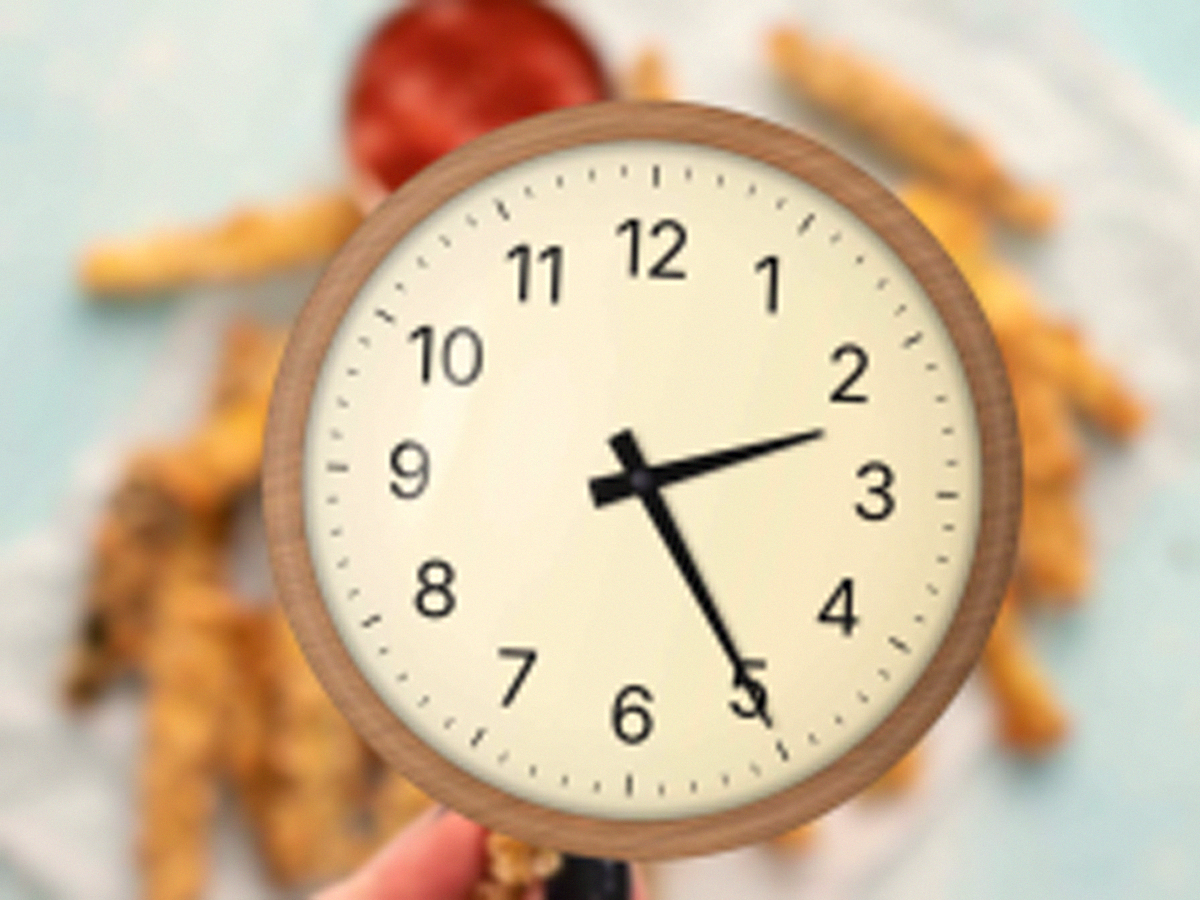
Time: 2h25
